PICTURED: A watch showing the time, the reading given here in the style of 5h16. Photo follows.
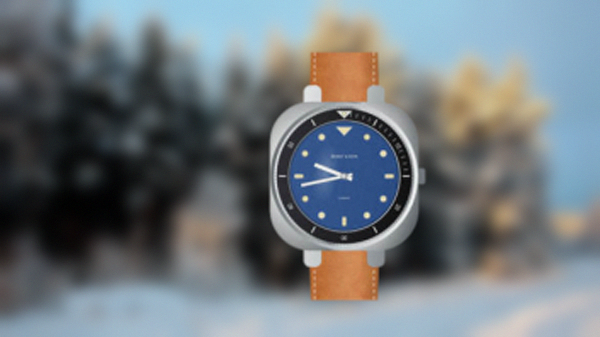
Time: 9h43
